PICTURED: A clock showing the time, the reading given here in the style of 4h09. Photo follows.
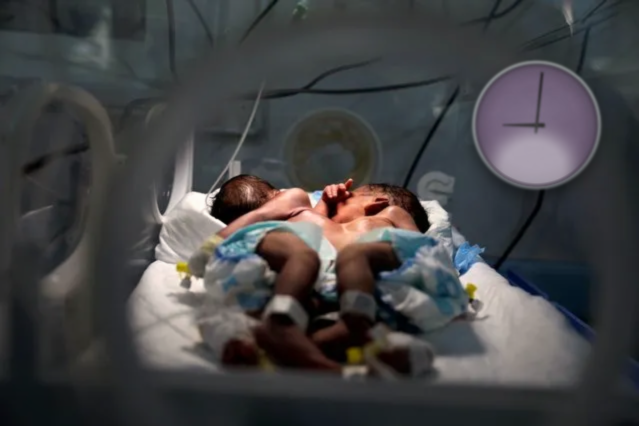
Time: 9h01
